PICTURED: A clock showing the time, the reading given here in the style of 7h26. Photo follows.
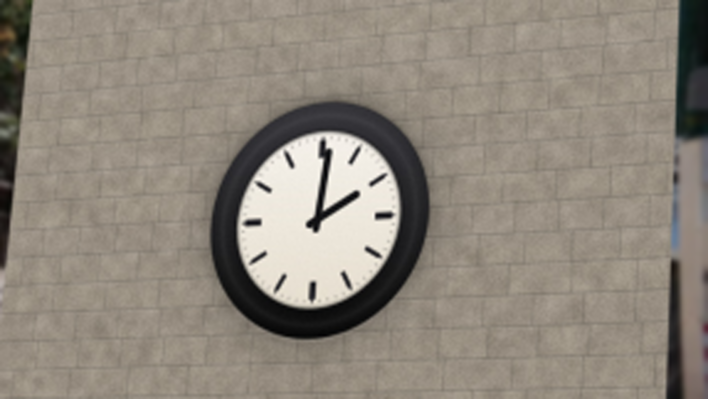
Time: 2h01
